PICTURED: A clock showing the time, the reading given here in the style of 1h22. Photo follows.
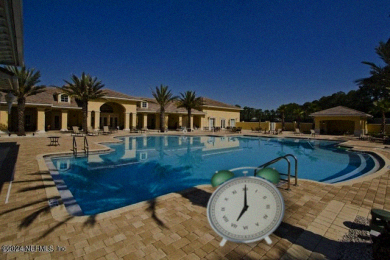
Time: 7h00
